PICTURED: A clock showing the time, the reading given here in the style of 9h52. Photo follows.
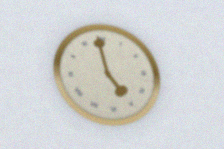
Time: 4h59
